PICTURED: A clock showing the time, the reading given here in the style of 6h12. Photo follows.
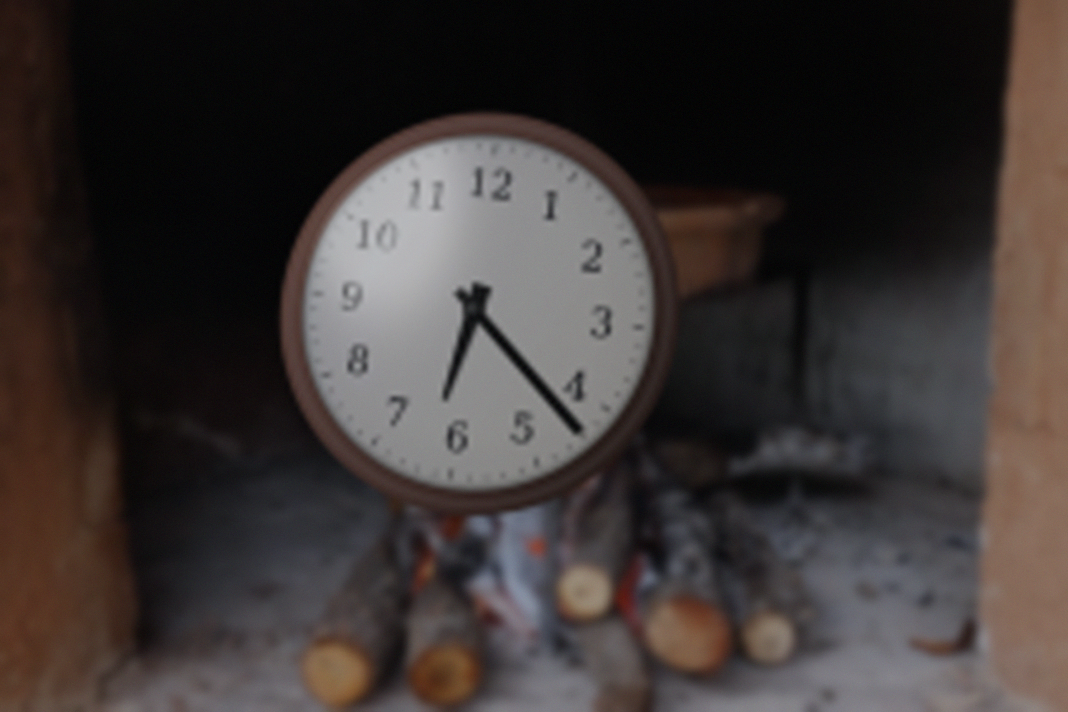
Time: 6h22
